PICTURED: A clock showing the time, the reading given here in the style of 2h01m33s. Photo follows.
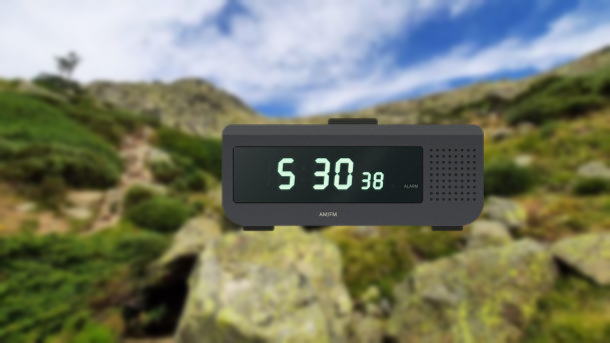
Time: 5h30m38s
